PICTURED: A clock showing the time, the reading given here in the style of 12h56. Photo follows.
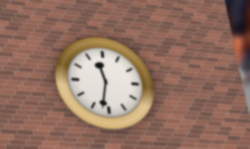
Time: 11h32
